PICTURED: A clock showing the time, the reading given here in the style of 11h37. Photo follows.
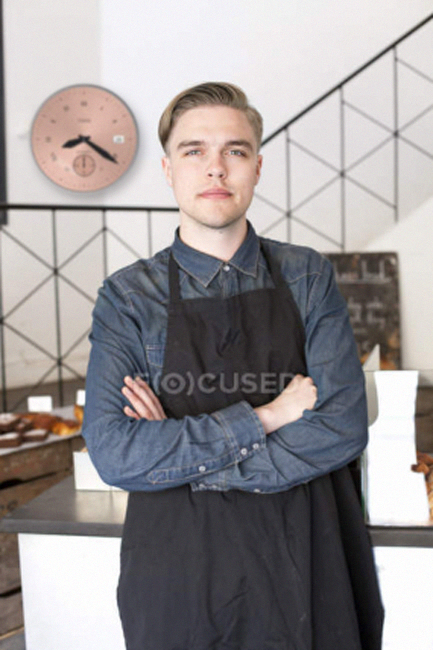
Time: 8h21
